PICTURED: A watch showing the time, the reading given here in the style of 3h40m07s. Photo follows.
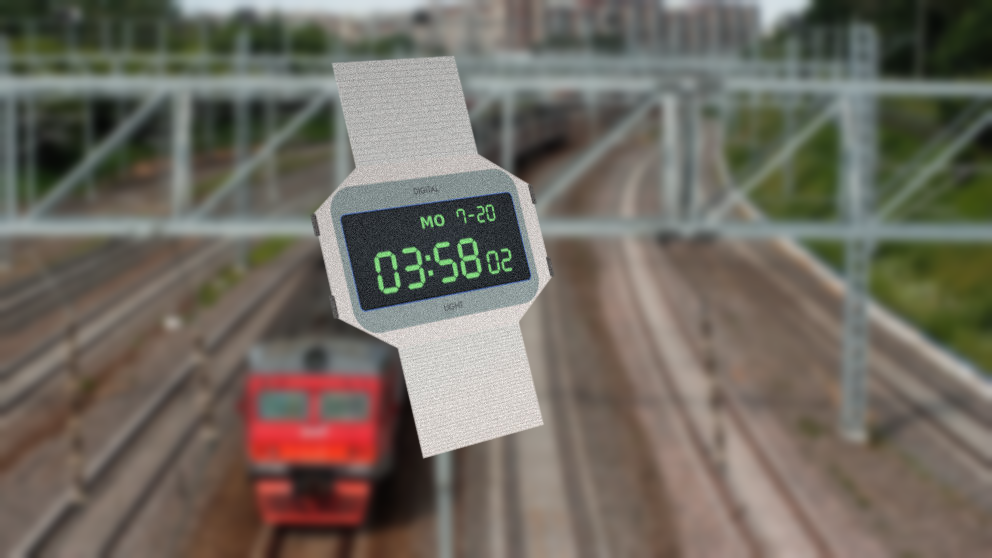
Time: 3h58m02s
